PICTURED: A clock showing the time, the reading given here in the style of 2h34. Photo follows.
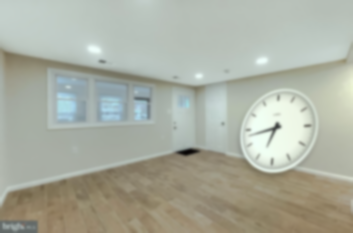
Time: 6h43
